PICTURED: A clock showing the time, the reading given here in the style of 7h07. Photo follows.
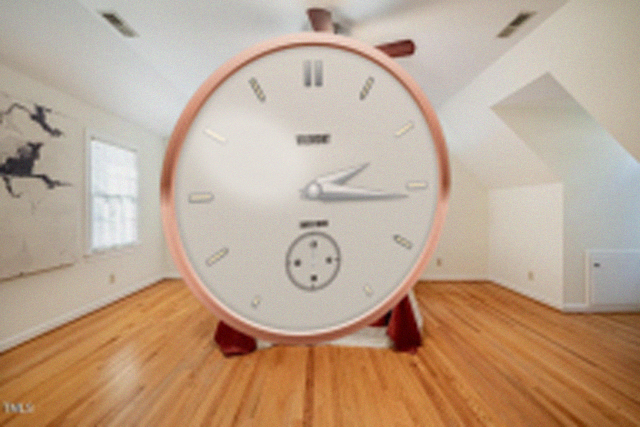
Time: 2h16
